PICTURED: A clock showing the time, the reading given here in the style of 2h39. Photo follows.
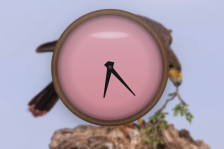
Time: 6h23
